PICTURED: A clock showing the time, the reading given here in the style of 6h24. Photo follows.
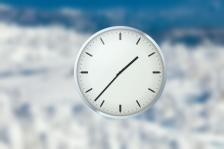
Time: 1h37
